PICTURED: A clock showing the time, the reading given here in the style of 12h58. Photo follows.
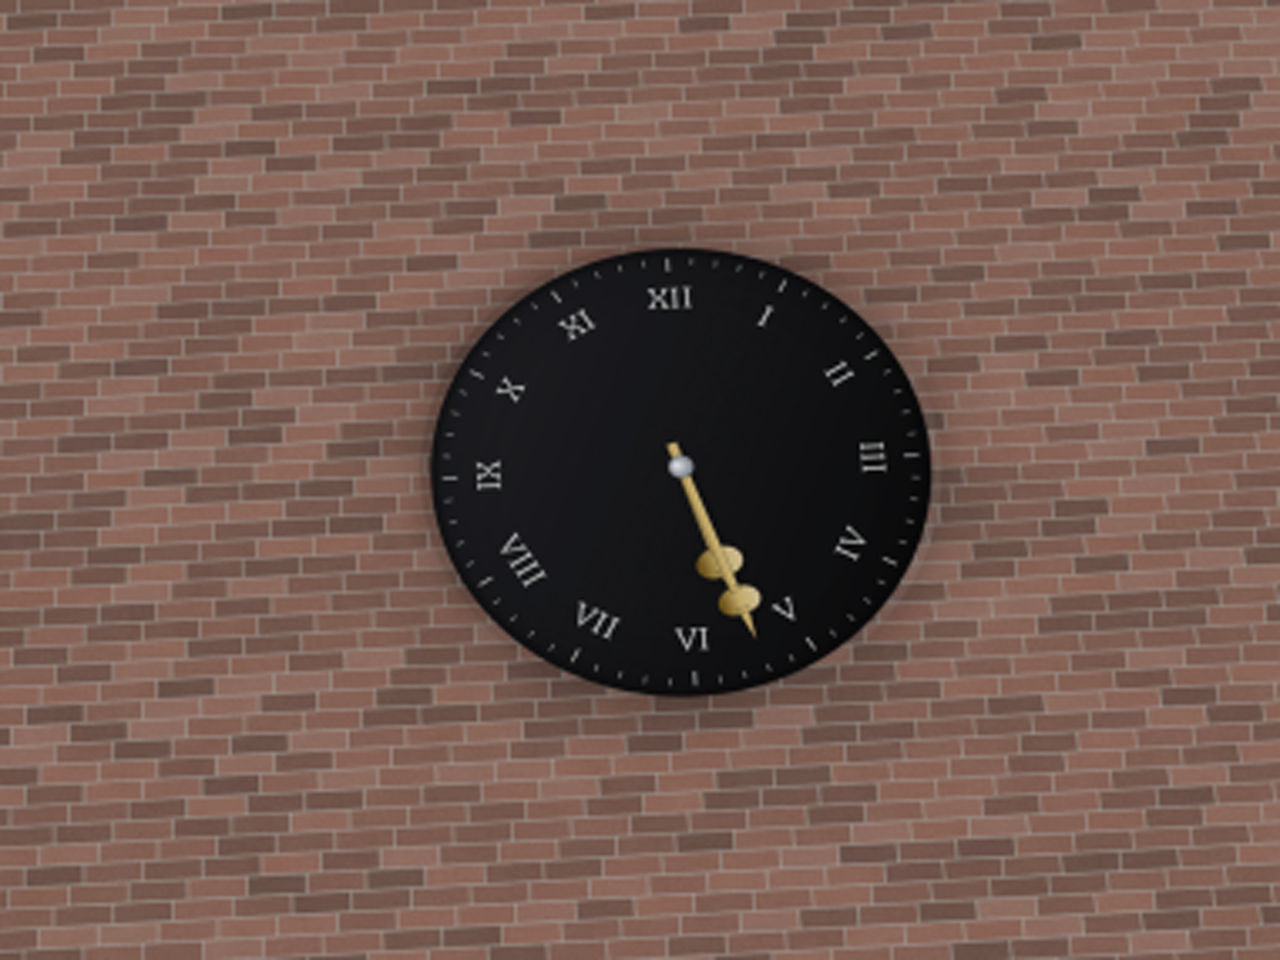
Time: 5h27
